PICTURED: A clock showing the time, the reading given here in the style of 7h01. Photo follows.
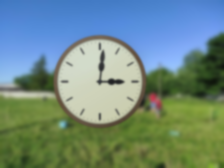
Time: 3h01
